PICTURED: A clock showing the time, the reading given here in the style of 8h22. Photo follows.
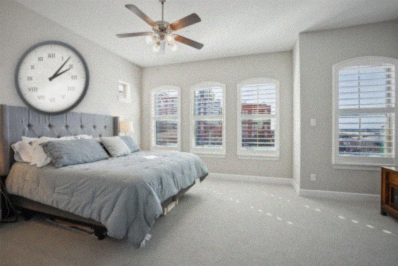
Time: 2h07
